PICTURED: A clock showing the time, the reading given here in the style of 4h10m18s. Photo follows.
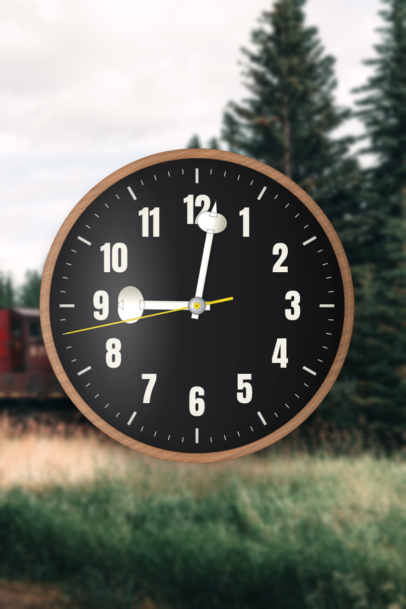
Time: 9h01m43s
